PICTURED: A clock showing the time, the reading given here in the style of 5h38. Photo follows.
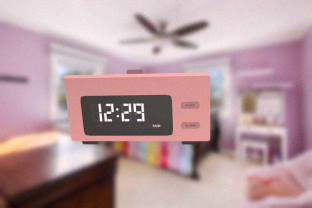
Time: 12h29
